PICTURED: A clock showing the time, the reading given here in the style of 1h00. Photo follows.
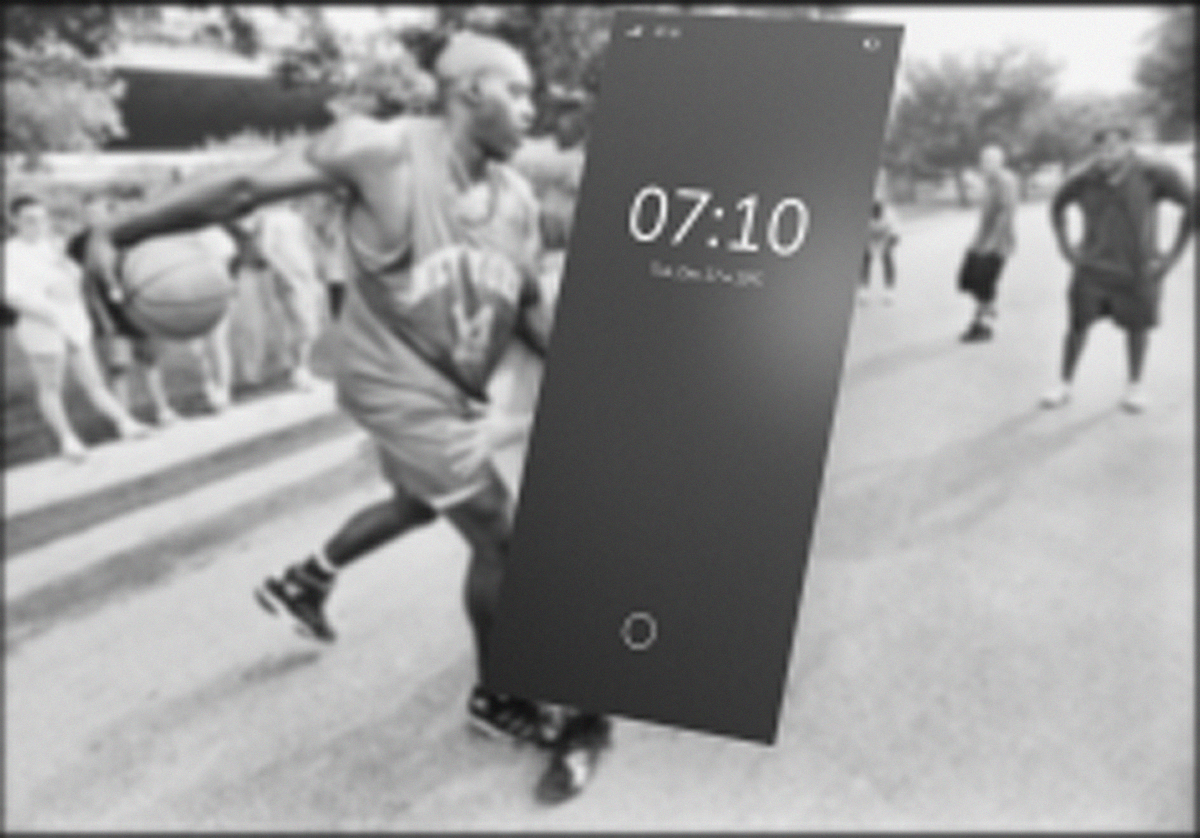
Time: 7h10
